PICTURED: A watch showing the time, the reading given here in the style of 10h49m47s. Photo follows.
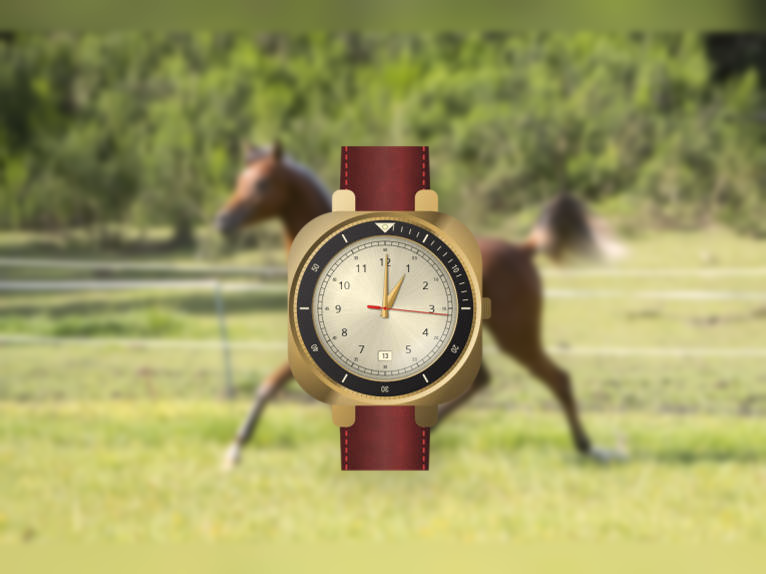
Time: 1h00m16s
